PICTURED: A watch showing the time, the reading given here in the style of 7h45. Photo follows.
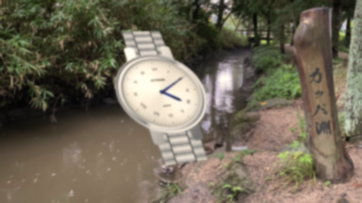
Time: 4h10
